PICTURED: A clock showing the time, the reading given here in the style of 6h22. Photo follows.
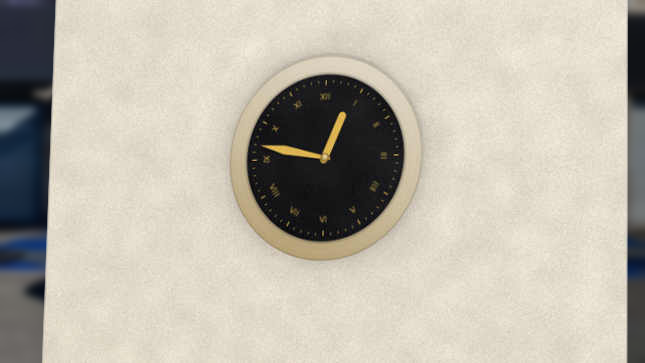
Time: 12h47
